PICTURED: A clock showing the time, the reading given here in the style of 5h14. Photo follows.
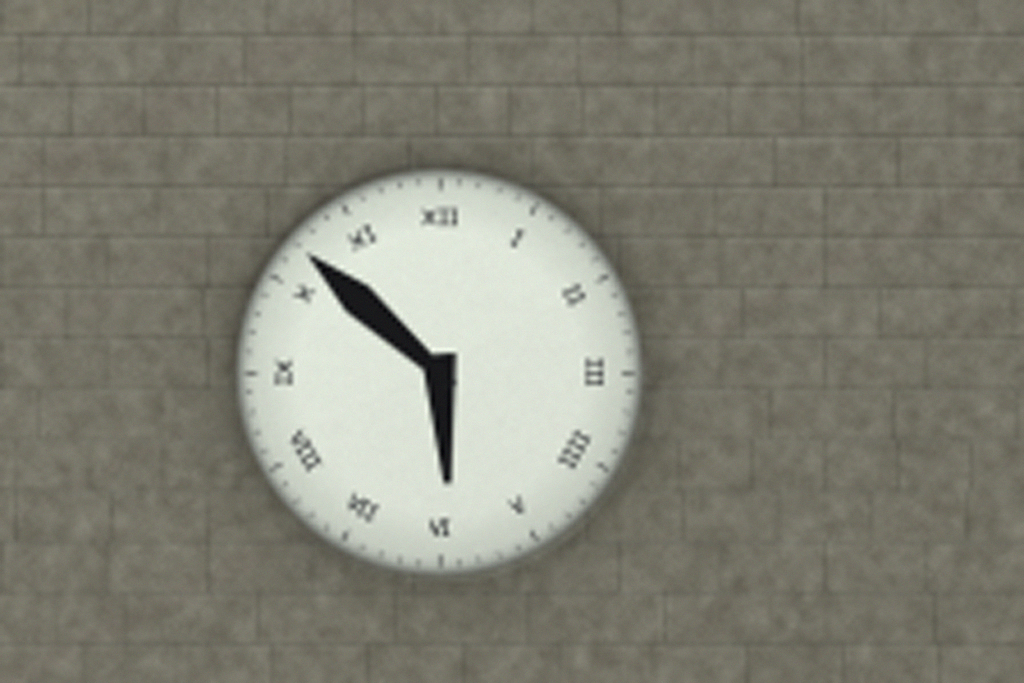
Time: 5h52
